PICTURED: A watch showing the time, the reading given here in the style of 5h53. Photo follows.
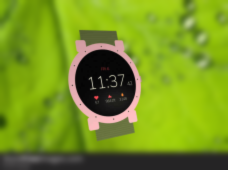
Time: 11h37
